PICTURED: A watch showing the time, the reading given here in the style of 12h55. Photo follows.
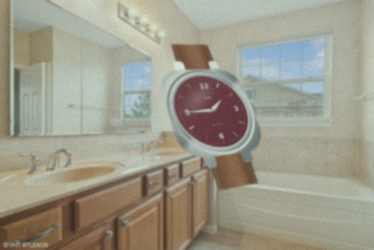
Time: 1h45
